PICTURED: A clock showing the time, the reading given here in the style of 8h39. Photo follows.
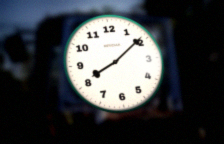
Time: 8h09
